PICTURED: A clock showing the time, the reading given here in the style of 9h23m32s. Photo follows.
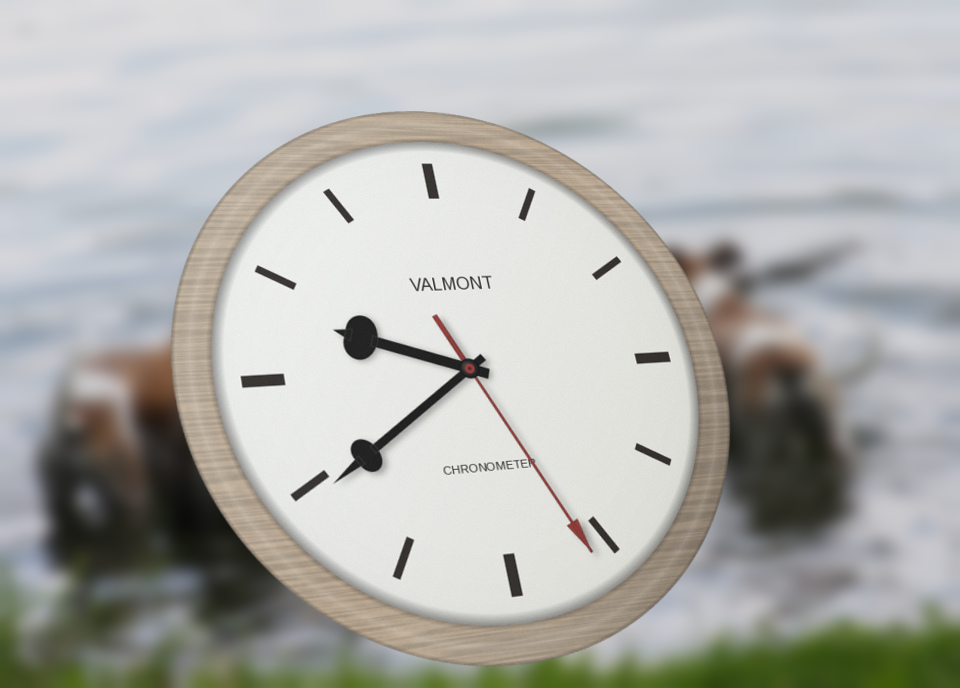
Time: 9h39m26s
